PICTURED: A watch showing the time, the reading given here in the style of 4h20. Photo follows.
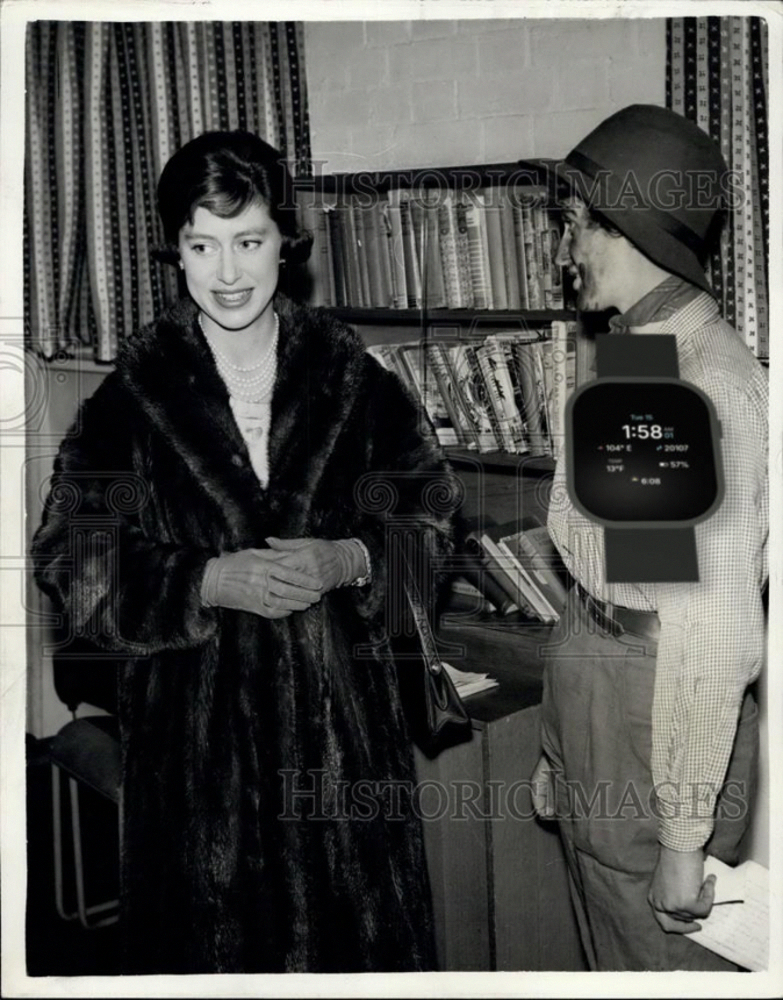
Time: 1h58
